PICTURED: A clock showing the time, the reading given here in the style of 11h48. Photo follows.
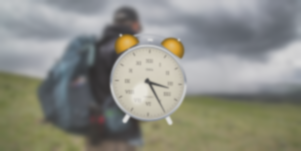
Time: 3h25
